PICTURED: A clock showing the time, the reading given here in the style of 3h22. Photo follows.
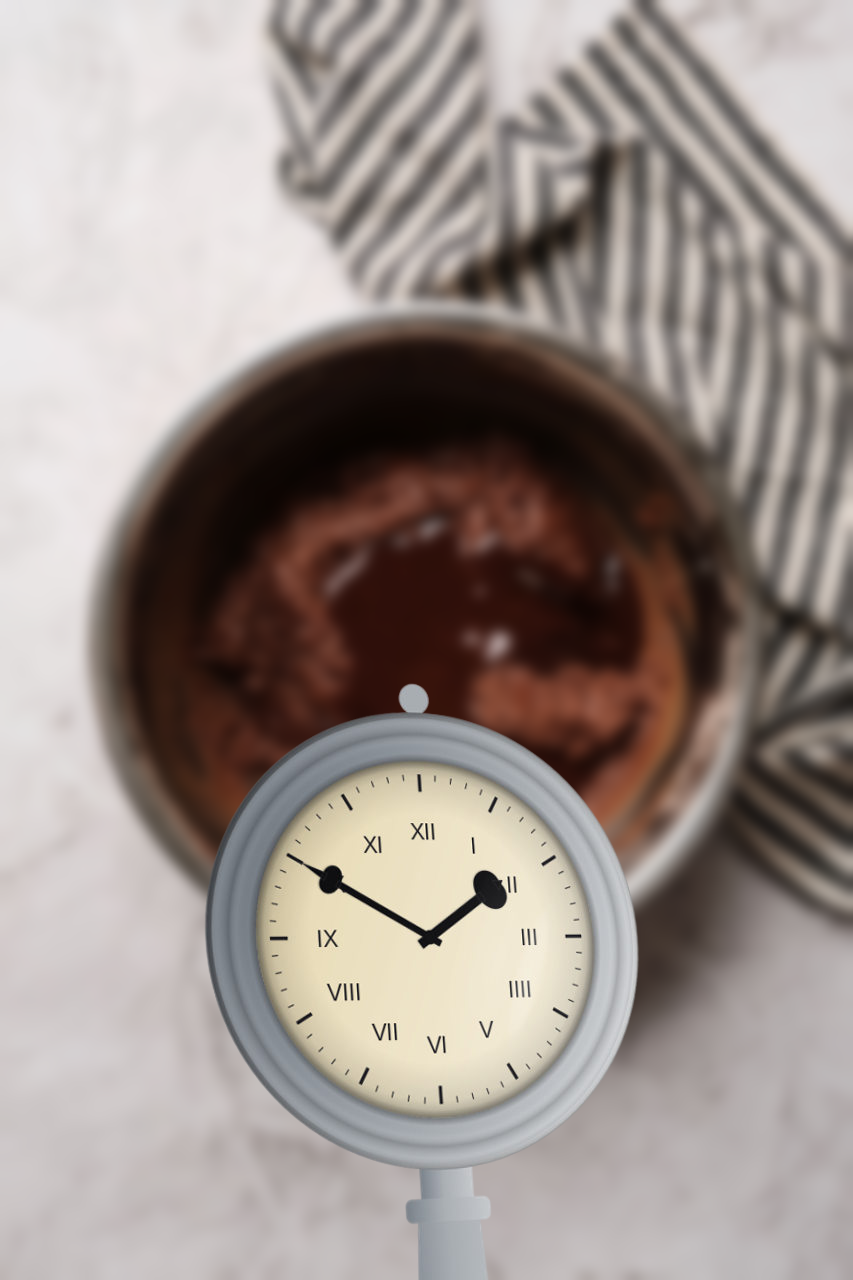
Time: 1h50
